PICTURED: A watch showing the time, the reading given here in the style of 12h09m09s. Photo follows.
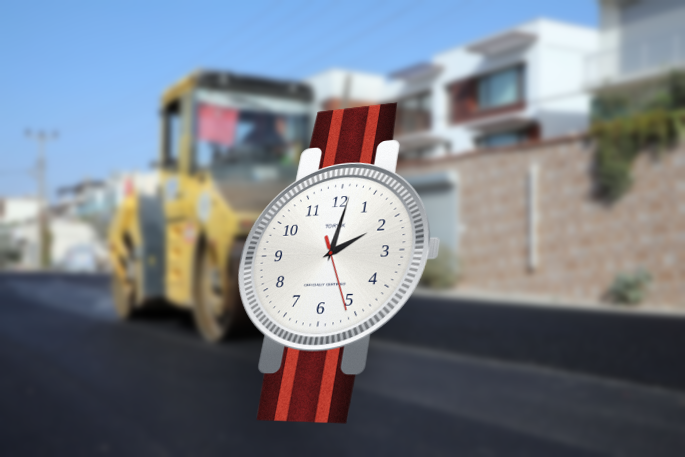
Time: 2h01m26s
